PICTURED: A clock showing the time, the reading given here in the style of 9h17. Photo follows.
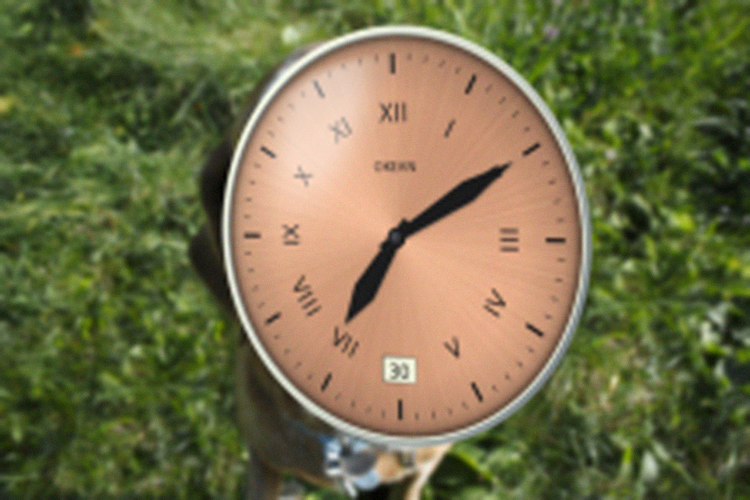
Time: 7h10
